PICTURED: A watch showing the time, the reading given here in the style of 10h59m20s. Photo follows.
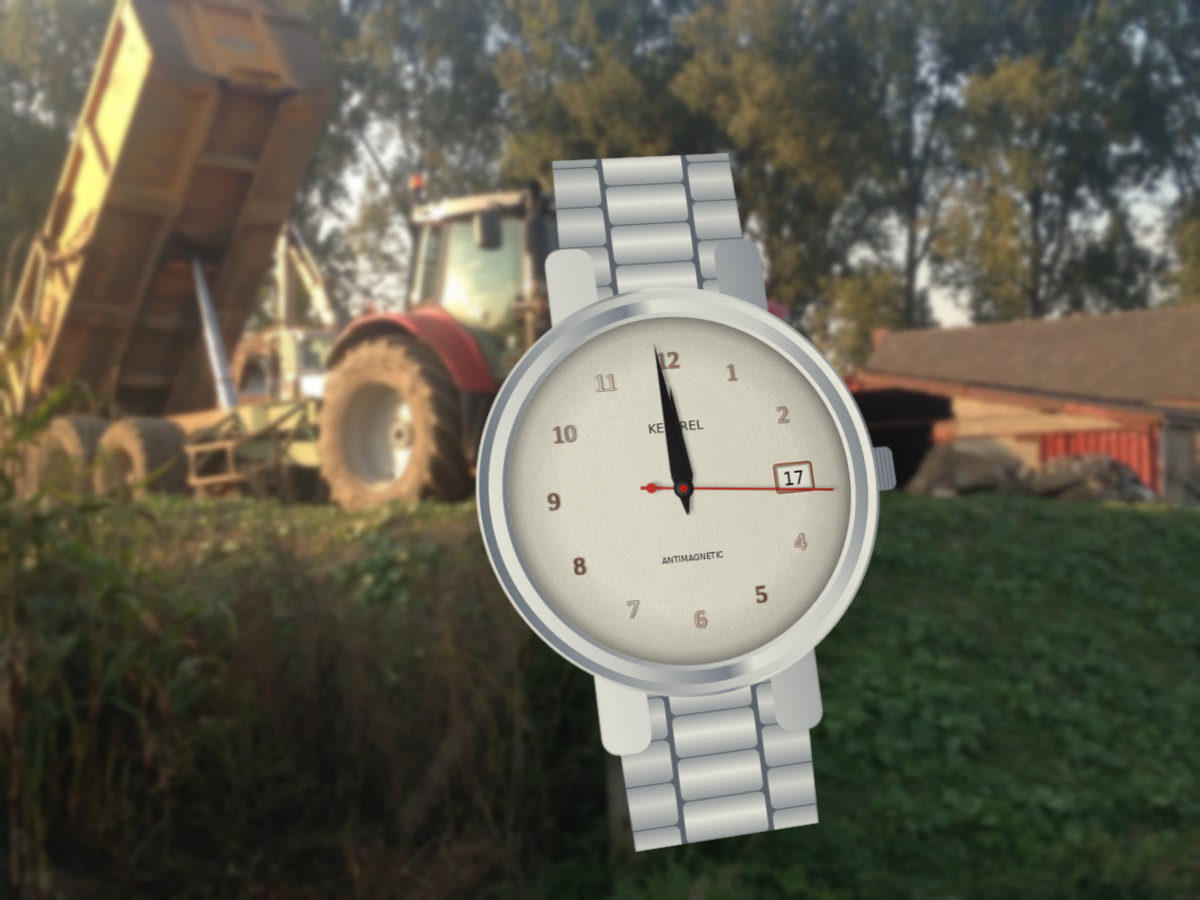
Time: 11h59m16s
